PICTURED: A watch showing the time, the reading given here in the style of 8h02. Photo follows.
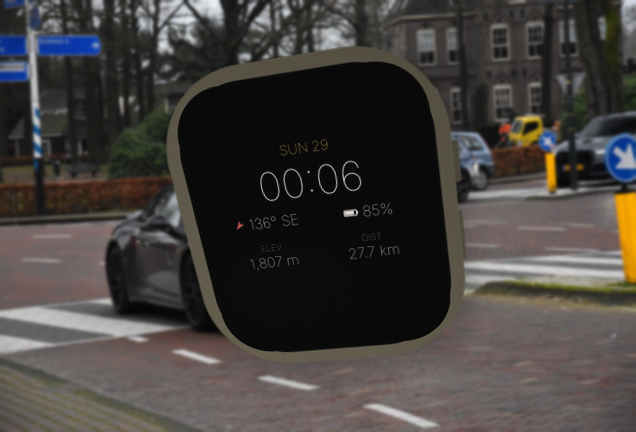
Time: 0h06
